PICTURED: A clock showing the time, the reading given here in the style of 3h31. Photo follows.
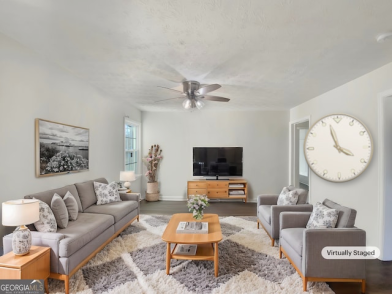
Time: 3h57
